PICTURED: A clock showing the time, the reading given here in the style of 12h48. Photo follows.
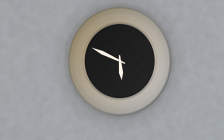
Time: 5h49
